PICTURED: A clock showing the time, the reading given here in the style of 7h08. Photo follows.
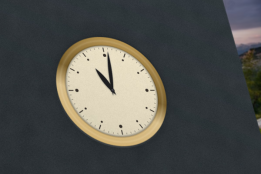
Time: 11h01
